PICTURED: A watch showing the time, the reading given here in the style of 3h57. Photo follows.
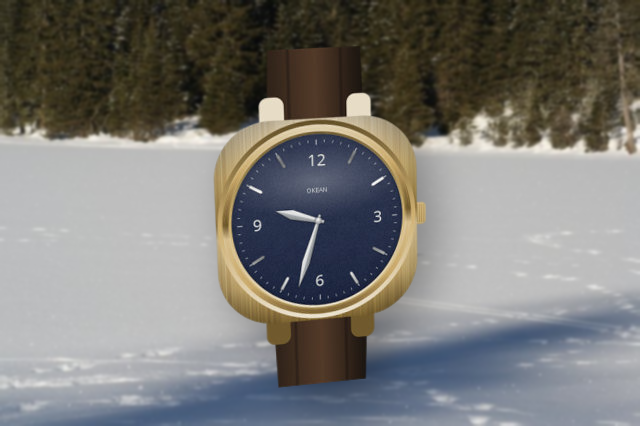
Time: 9h33
